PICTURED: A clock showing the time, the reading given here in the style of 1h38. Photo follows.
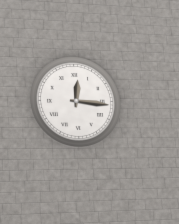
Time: 12h16
